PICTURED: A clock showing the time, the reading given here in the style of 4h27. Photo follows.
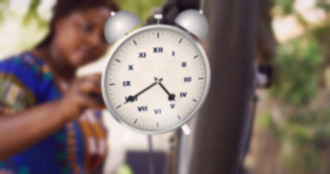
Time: 4h40
